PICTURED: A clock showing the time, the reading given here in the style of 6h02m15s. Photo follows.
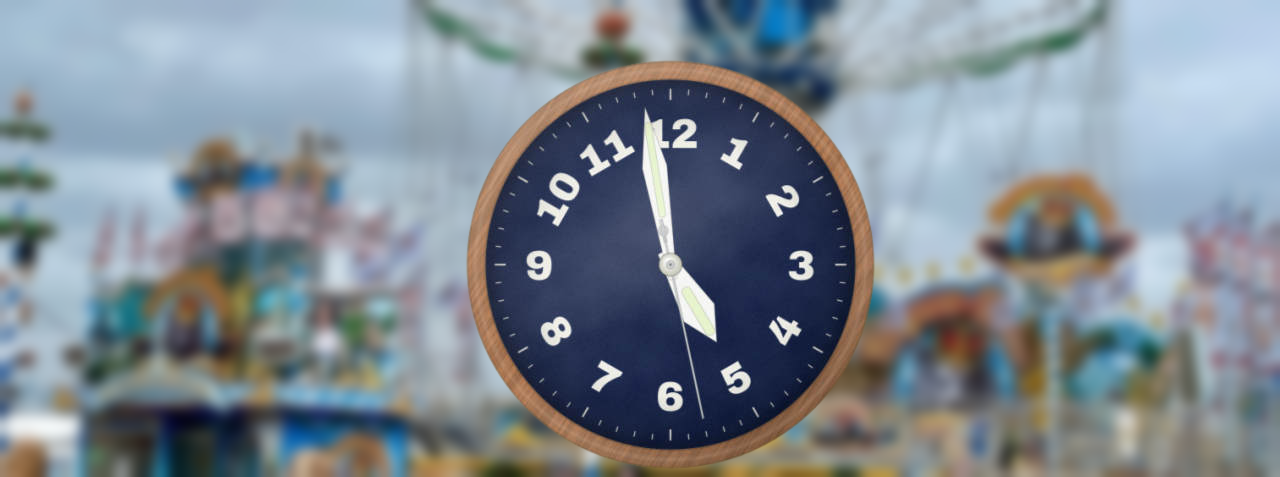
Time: 4h58m28s
